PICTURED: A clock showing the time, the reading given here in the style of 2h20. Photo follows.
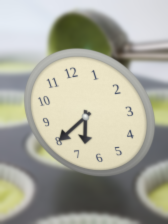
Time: 6h40
